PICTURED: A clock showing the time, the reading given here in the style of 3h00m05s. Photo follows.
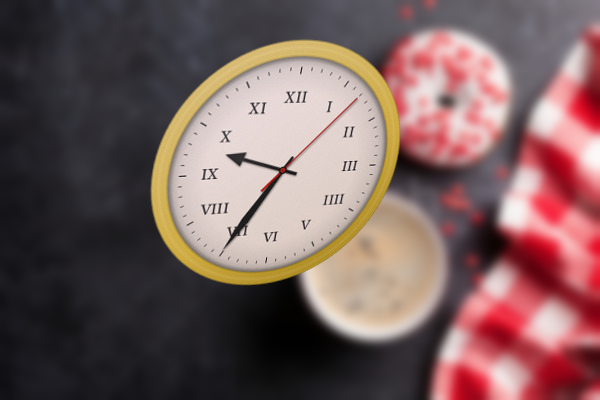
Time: 9h35m07s
